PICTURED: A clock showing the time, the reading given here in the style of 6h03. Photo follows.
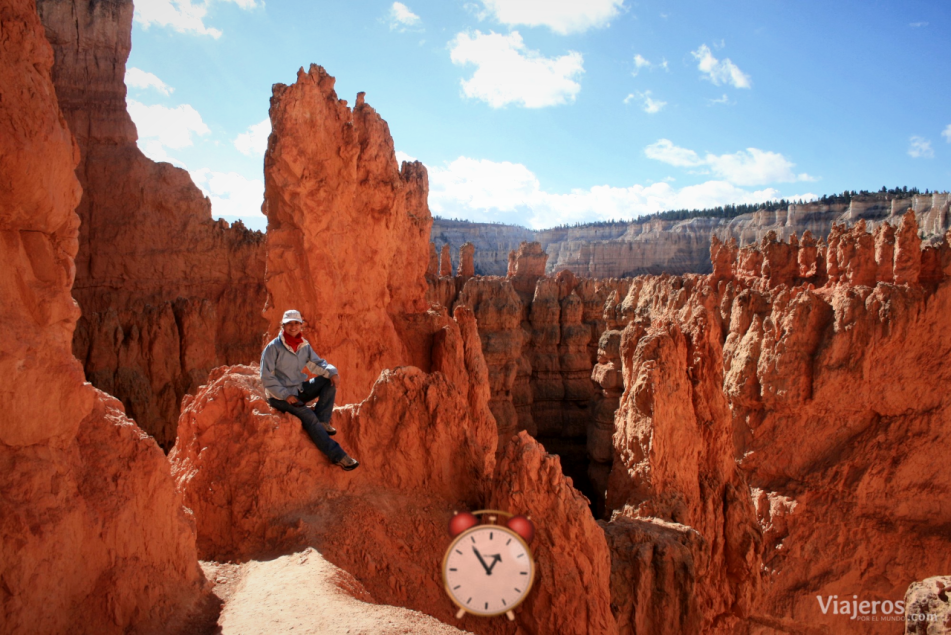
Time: 12h54
